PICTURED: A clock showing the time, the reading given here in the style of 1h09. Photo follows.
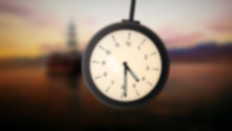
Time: 4h29
